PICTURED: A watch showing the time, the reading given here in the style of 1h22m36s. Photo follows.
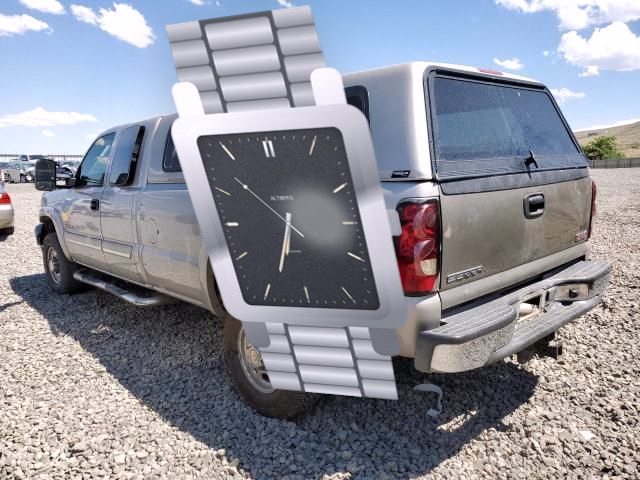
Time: 6h33m53s
